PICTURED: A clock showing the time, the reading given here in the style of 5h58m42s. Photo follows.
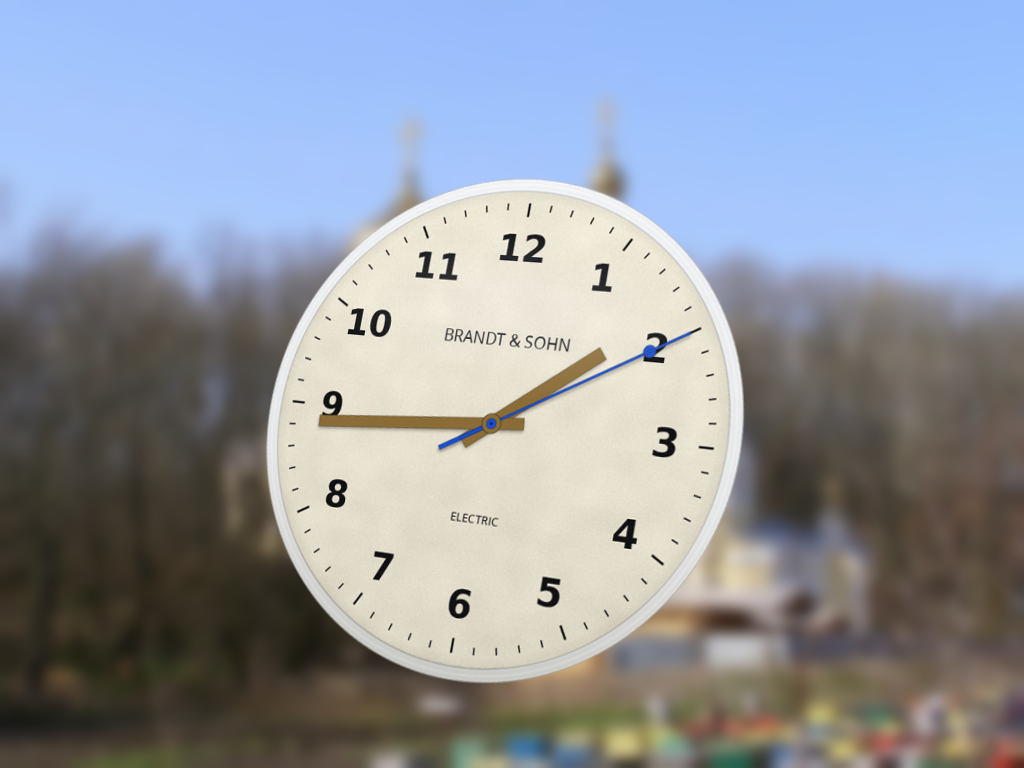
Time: 1h44m10s
